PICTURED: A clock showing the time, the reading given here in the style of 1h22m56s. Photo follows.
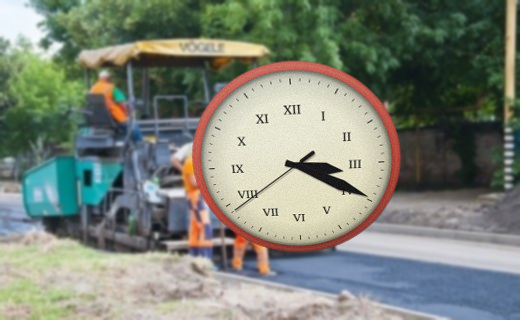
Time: 3h19m39s
